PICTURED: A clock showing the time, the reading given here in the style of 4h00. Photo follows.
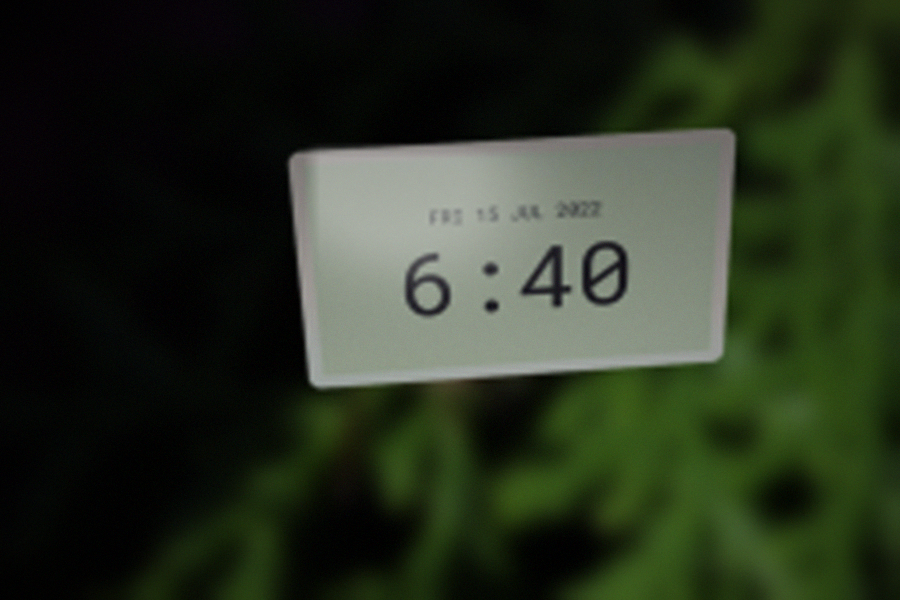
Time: 6h40
